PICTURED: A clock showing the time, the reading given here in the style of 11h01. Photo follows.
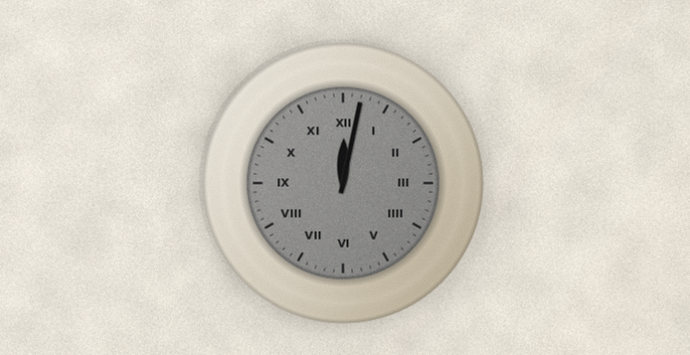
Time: 12h02
